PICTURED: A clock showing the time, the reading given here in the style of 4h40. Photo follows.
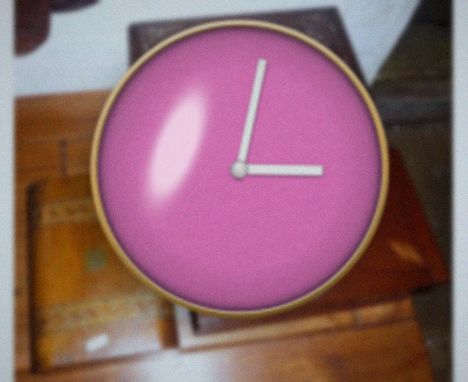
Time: 3h02
